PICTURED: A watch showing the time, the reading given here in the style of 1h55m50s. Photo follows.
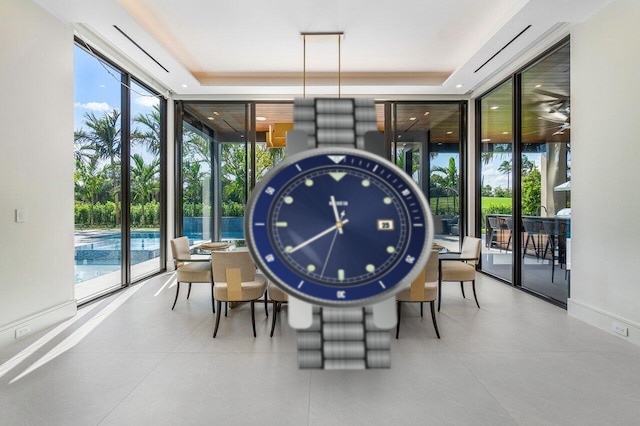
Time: 11h39m33s
